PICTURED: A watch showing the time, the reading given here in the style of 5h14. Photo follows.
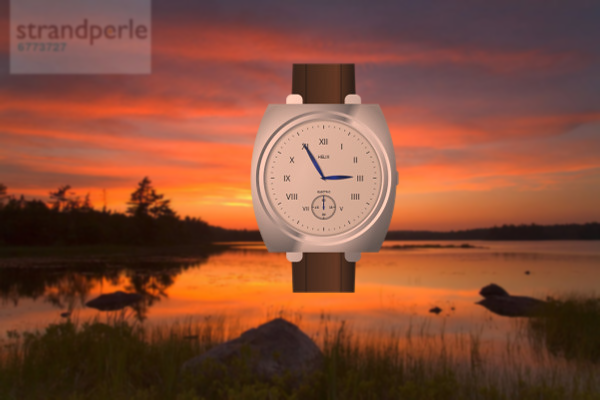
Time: 2h55
